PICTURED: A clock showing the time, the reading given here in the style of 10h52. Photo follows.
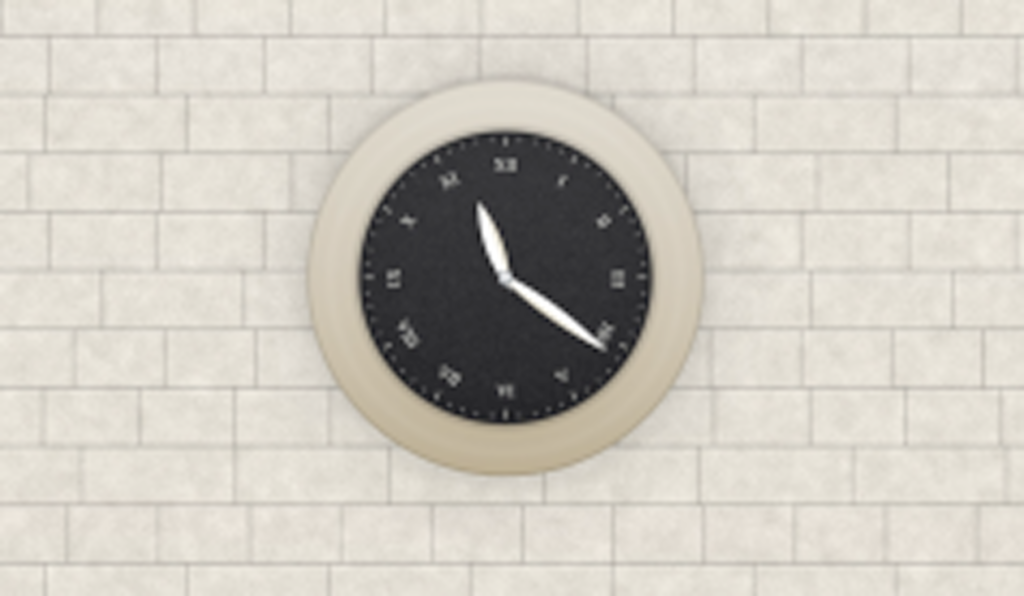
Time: 11h21
